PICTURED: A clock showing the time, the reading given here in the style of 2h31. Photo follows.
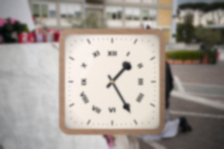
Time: 1h25
